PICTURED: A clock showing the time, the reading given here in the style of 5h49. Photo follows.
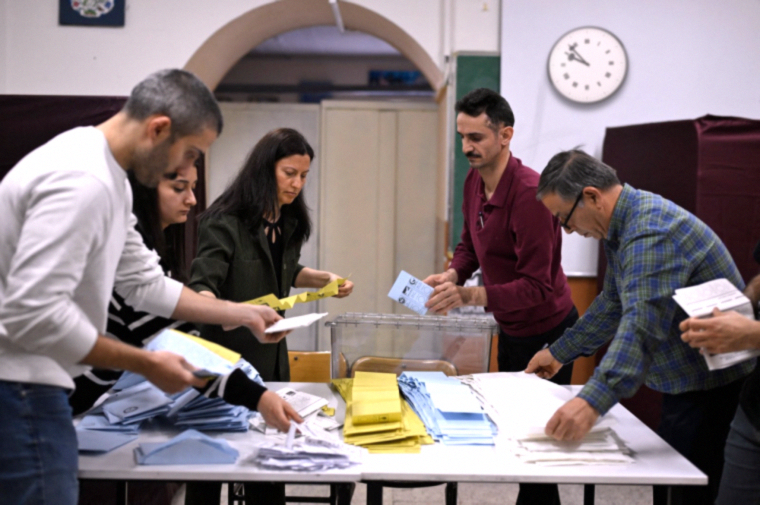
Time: 9h53
